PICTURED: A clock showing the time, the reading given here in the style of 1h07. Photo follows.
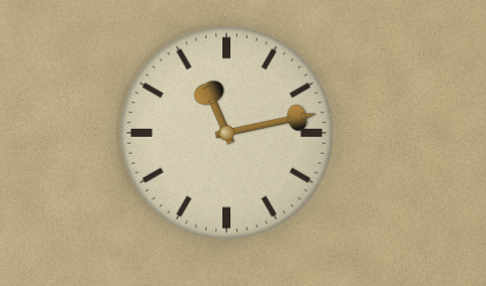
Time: 11h13
